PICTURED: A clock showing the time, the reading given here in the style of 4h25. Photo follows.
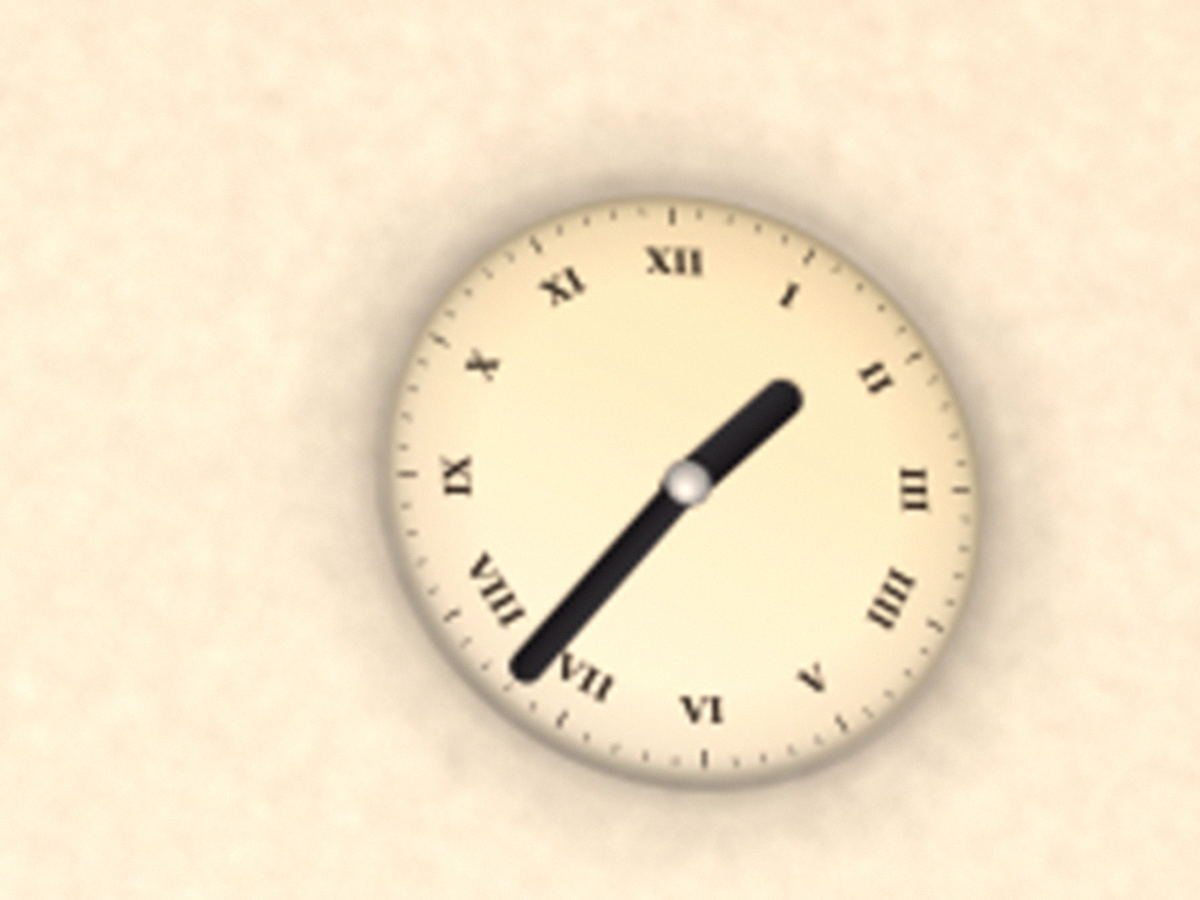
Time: 1h37
